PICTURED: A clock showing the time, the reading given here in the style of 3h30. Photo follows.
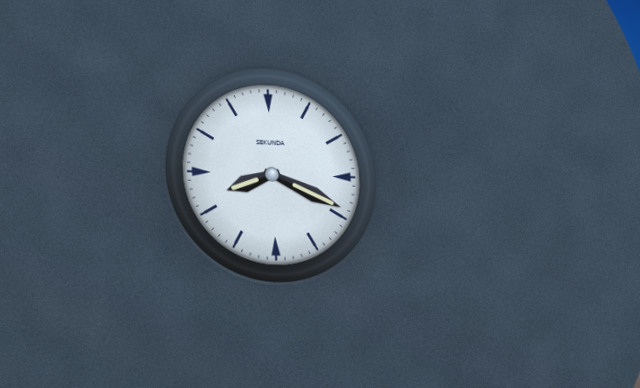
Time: 8h19
